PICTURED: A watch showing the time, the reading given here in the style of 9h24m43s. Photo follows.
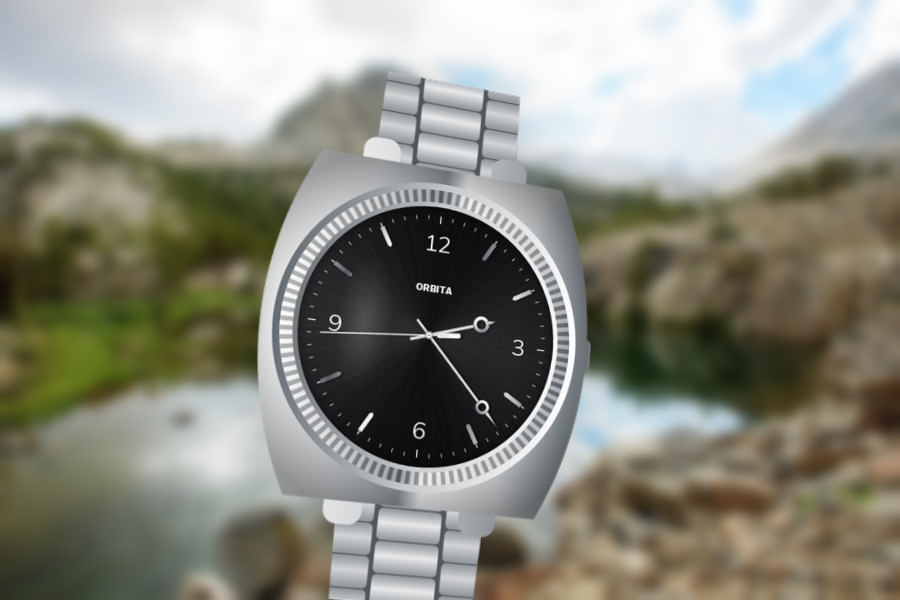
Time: 2h22m44s
